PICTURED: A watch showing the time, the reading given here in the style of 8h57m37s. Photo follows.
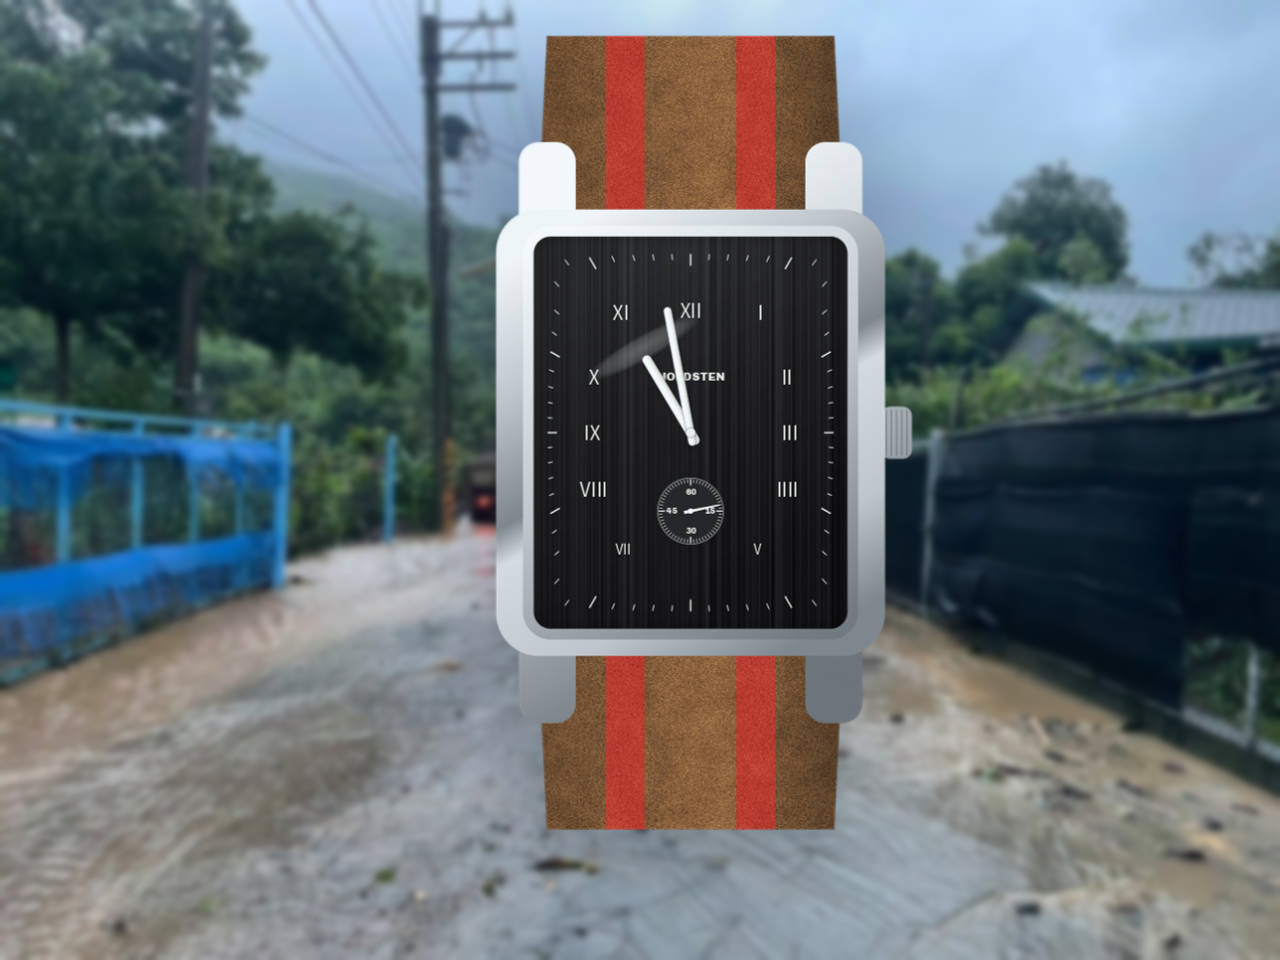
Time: 10h58m13s
